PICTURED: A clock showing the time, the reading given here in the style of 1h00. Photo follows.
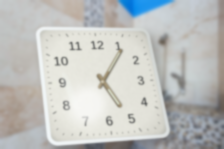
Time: 5h06
